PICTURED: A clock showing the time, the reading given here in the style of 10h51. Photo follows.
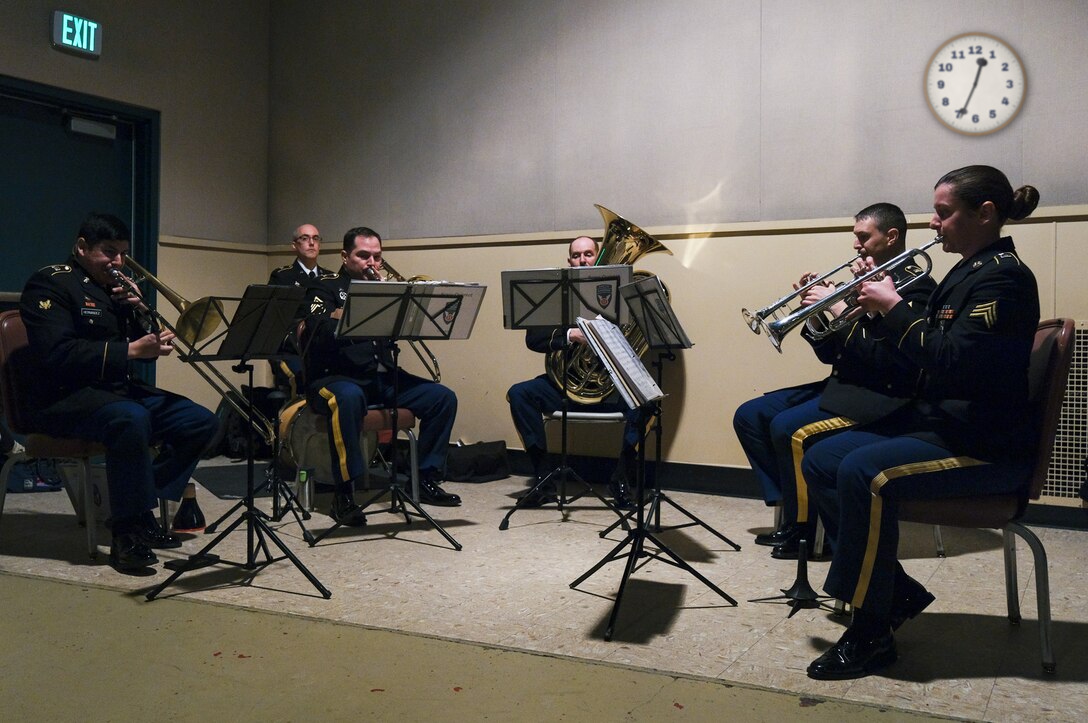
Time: 12h34
